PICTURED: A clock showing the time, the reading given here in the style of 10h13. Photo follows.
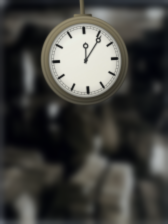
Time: 12h06
